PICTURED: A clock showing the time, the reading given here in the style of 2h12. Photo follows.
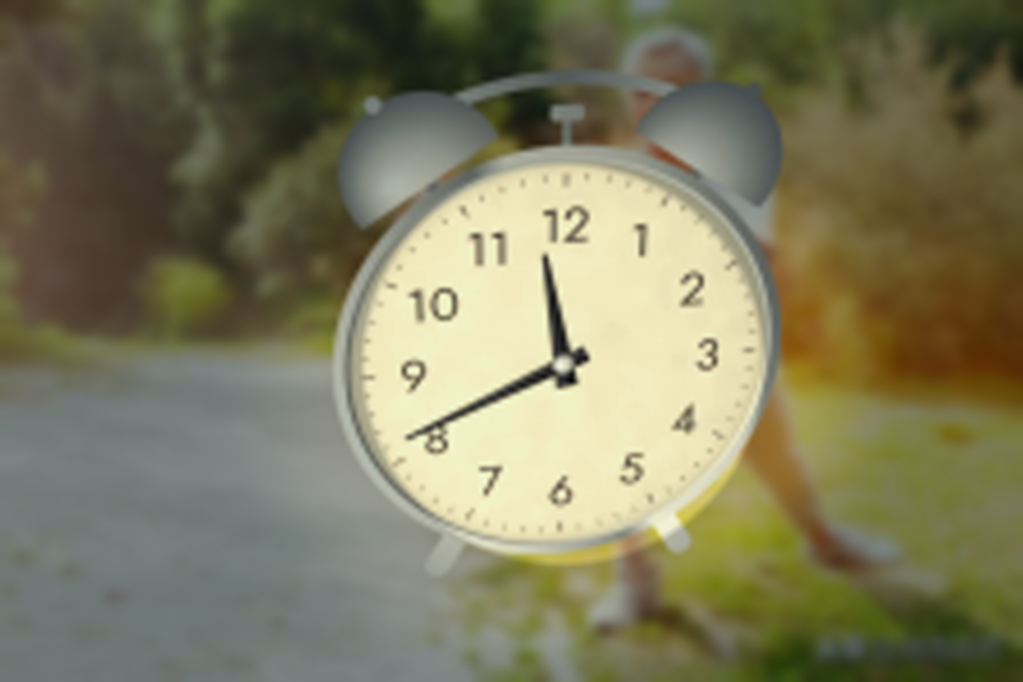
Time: 11h41
